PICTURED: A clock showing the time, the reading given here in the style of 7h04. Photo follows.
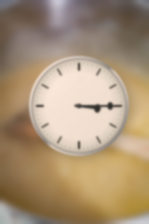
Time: 3h15
